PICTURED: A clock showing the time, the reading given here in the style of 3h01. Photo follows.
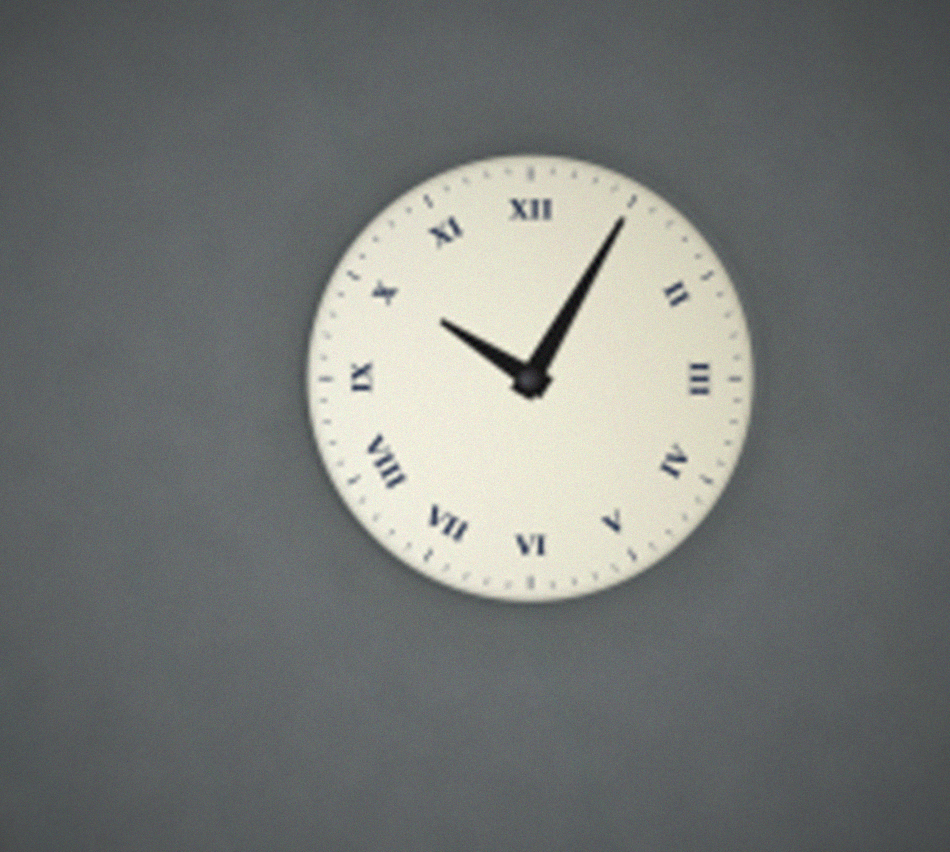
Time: 10h05
